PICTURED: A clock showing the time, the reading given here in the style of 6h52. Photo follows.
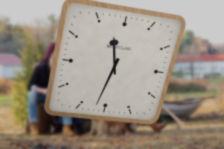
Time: 11h32
